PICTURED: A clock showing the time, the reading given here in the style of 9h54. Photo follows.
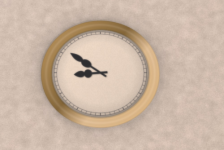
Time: 8h51
